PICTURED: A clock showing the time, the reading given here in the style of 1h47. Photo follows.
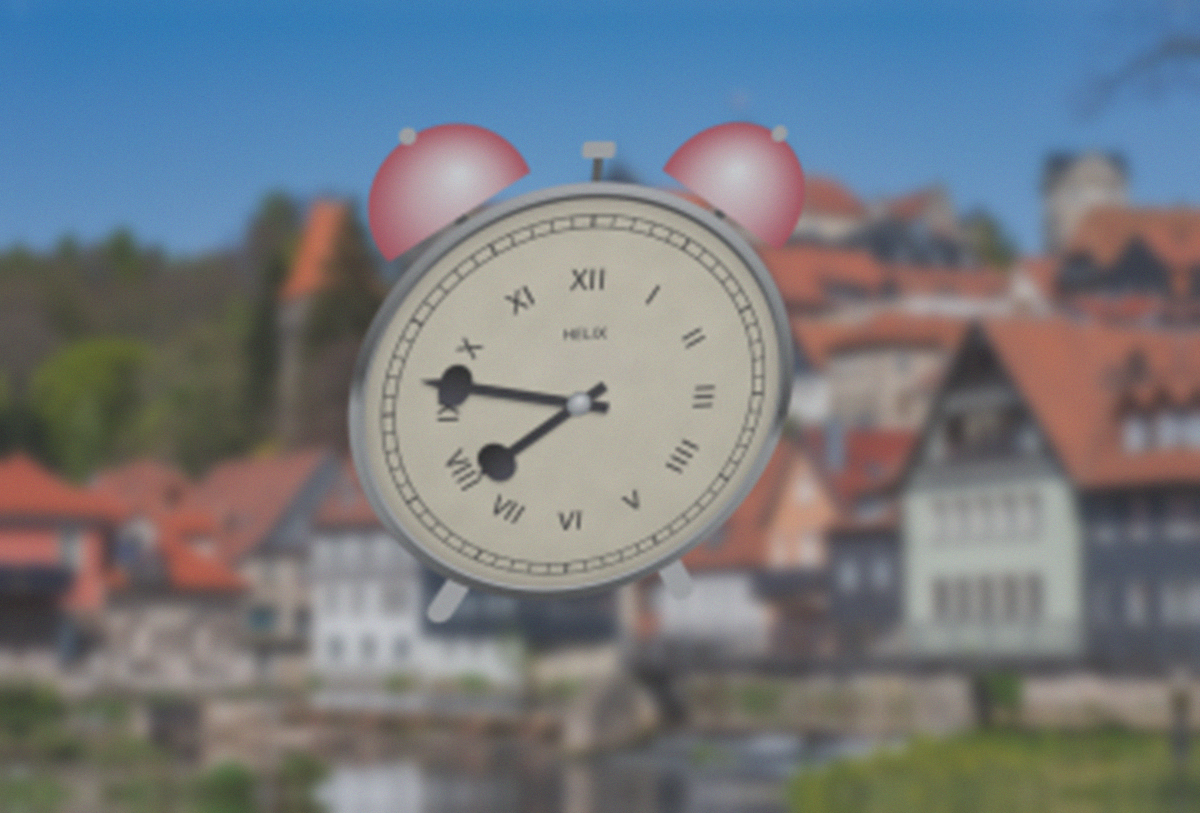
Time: 7h47
